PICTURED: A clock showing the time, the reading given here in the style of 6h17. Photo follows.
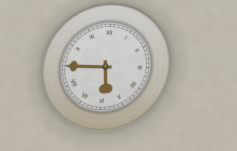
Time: 5h45
